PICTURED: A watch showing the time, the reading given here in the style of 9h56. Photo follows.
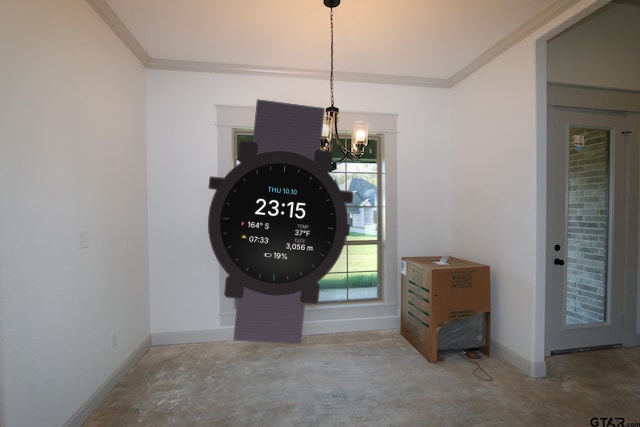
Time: 23h15
